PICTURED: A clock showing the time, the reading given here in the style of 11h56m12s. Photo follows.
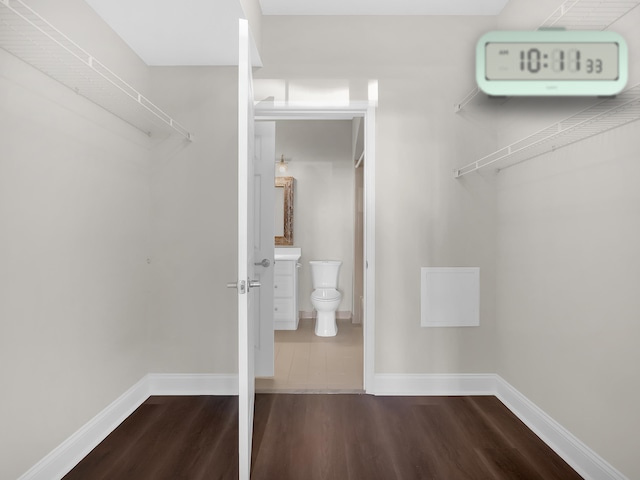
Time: 10h11m33s
